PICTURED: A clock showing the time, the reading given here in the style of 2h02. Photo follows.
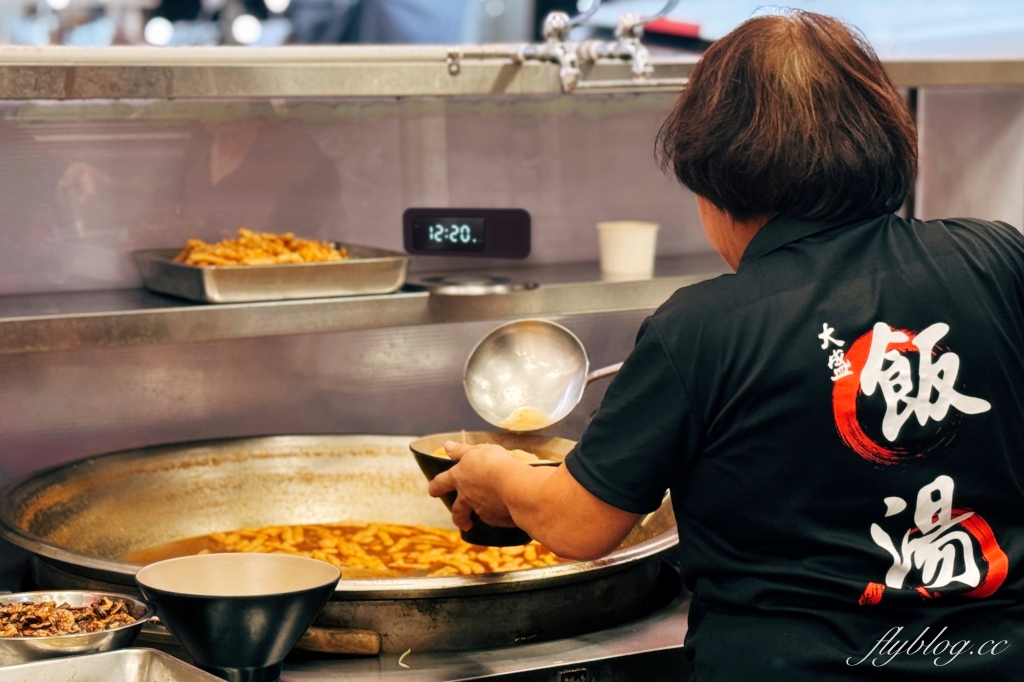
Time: 12h20
